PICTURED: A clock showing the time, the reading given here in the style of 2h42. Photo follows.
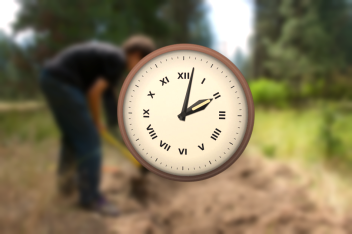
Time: 2h02
